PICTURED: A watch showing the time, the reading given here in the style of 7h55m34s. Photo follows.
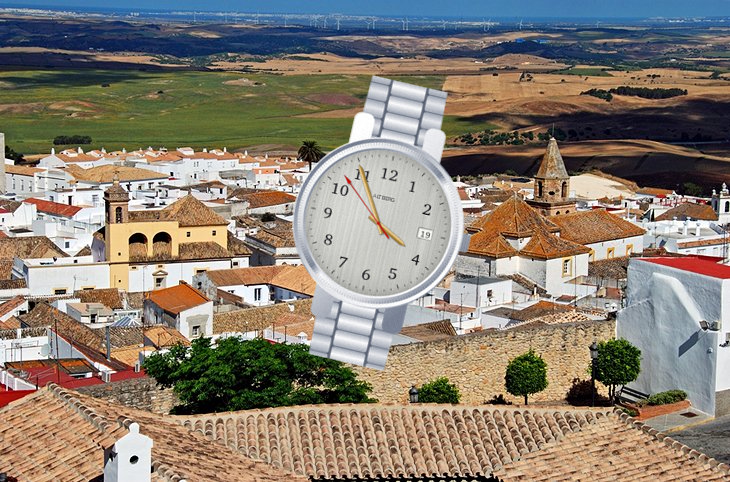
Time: 3h54m52s
